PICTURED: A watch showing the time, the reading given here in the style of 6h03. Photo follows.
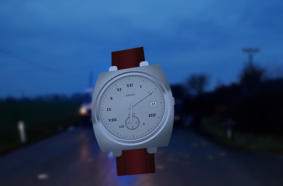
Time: 6h10
